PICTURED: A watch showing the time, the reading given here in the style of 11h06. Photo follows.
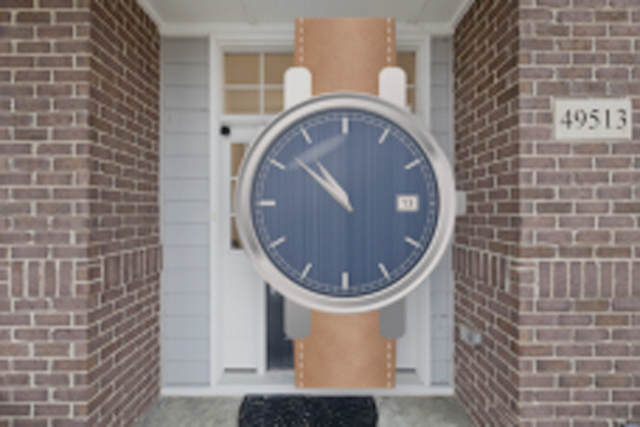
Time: 10h52
